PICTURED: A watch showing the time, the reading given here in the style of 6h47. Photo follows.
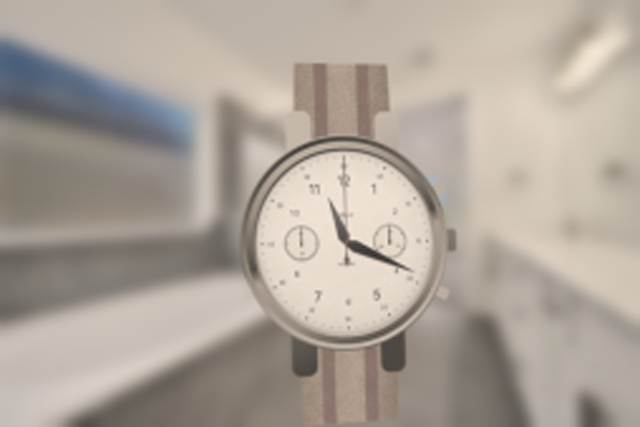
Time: 11h19
